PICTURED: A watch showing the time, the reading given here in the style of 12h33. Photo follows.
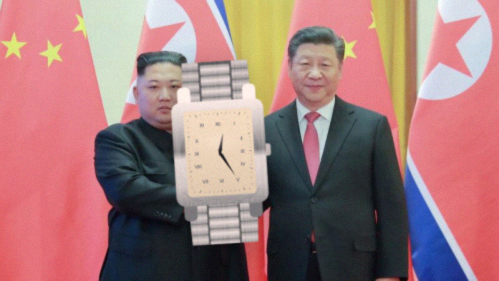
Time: 12h25
